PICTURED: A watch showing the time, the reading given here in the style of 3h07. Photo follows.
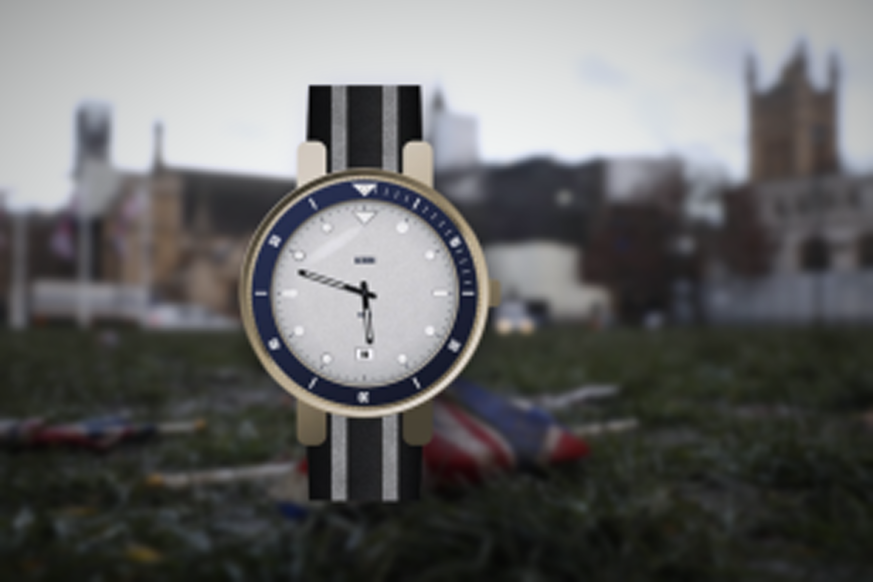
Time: 5h48
